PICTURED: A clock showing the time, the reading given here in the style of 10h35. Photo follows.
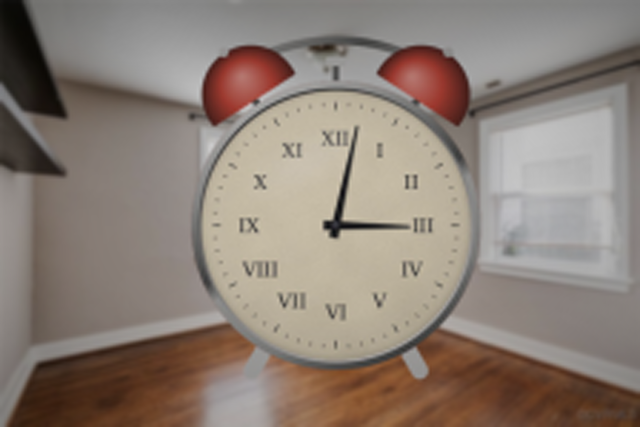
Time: 3h02
